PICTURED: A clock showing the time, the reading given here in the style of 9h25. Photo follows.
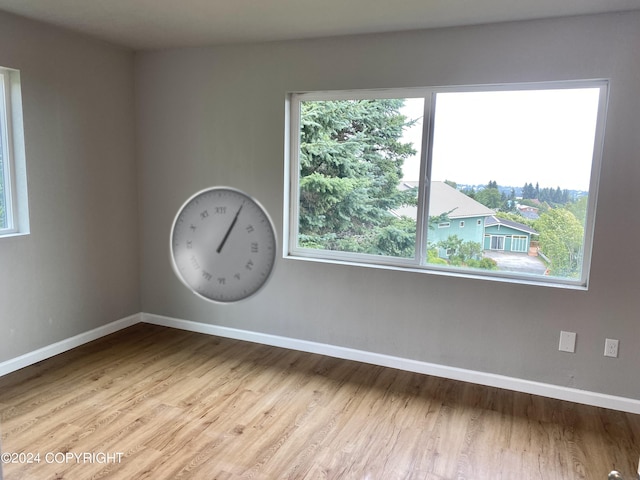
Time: 1h05
